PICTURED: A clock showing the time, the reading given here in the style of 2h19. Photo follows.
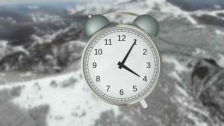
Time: 4h05
